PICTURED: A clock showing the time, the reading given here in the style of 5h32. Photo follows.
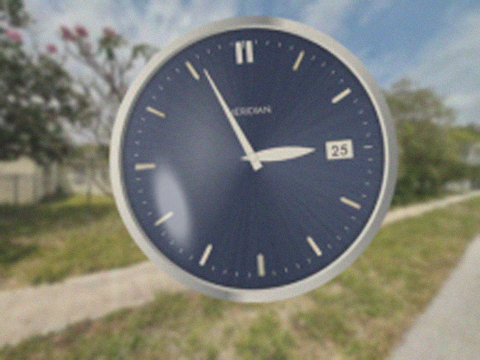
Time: 2h56
